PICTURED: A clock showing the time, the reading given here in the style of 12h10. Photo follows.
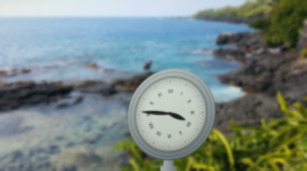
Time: 3h46
